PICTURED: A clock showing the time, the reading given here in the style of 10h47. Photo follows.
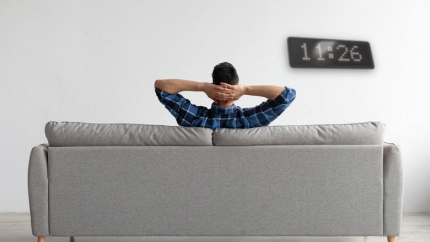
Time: 11h26
